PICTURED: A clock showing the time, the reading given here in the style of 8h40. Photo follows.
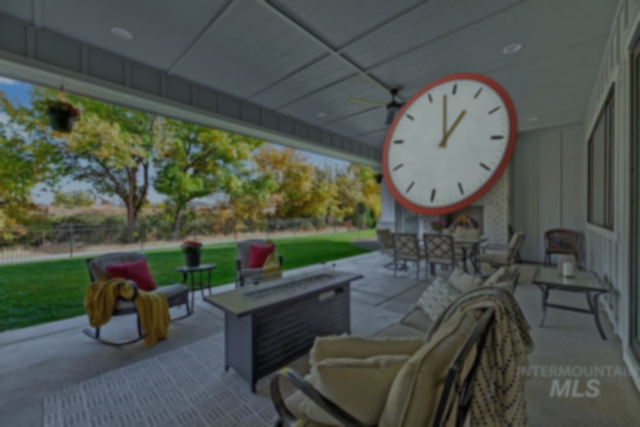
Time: 12h58
